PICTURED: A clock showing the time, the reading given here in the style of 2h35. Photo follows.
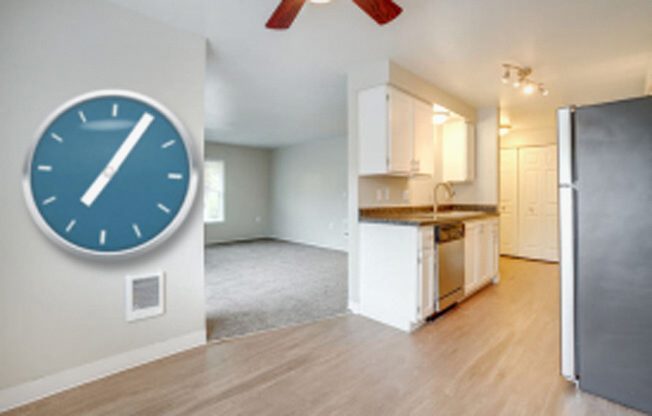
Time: 7h05
